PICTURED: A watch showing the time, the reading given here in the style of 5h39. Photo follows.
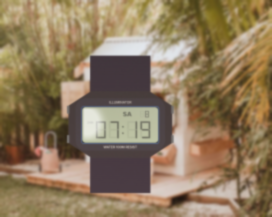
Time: 7h19
